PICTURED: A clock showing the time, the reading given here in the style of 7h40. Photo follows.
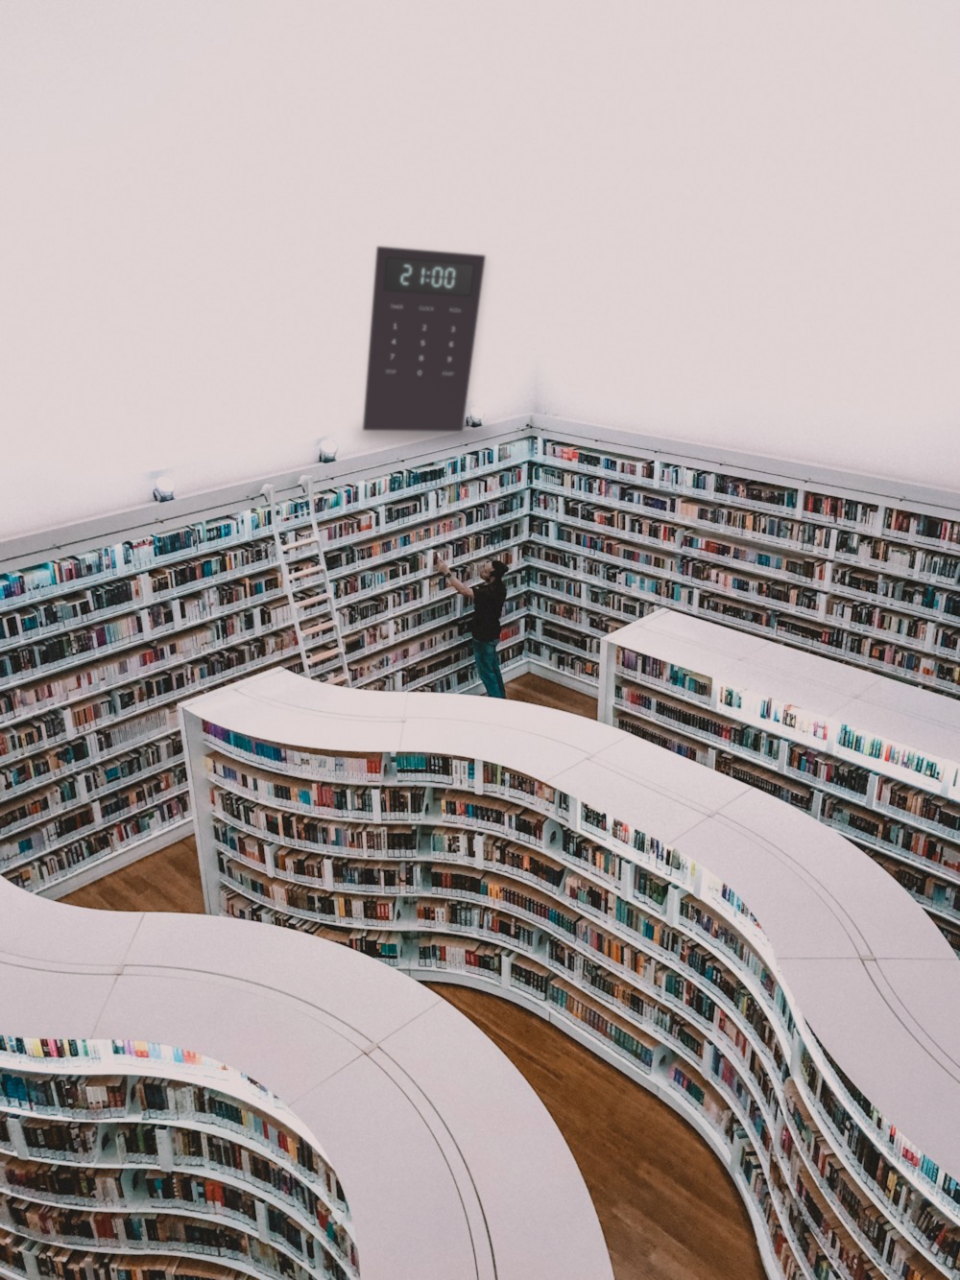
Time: 21h00
